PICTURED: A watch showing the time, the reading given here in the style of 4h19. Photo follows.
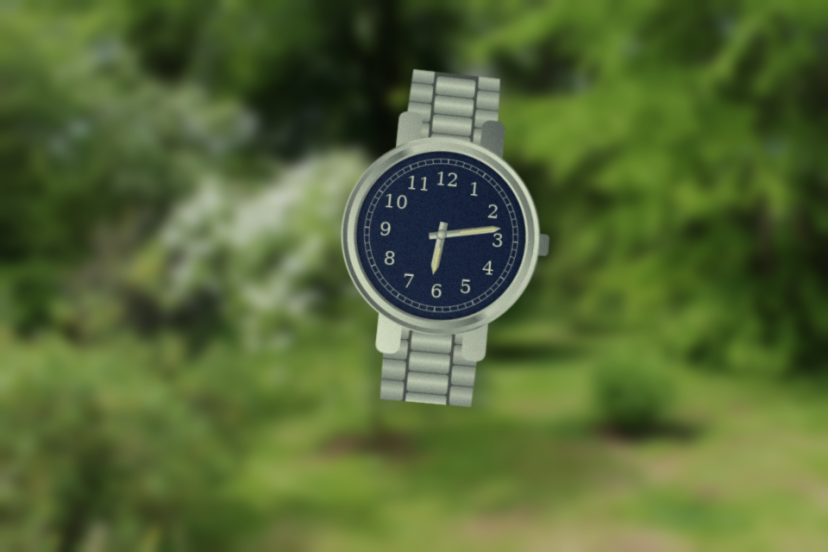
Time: 6h13
